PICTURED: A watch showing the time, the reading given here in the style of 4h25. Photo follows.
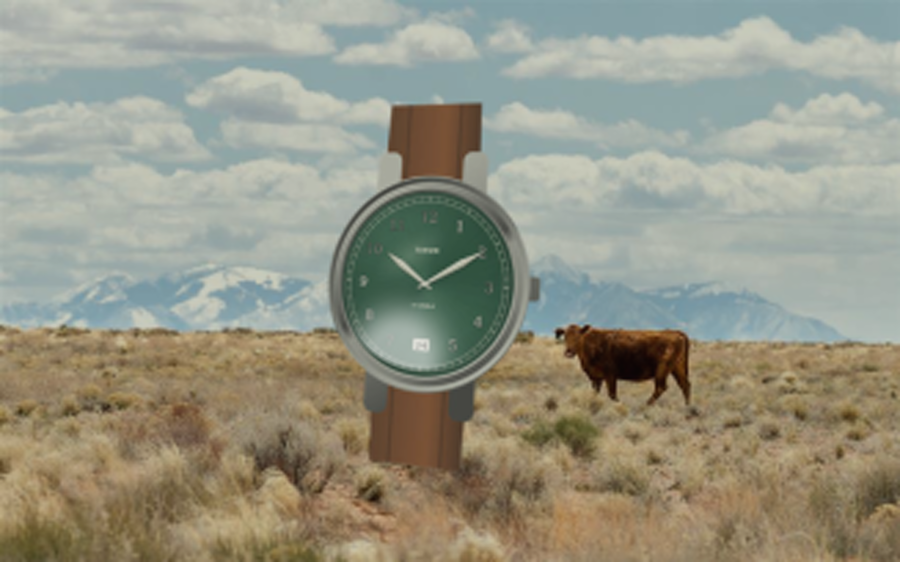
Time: 10h10
